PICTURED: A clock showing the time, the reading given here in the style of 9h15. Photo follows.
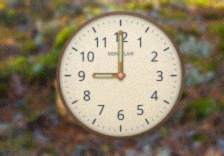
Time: 9h00
